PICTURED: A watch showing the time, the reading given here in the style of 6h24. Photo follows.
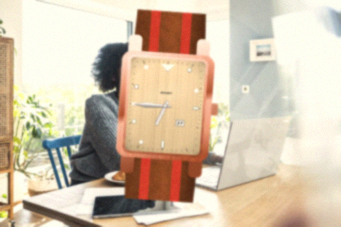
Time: 6h45
